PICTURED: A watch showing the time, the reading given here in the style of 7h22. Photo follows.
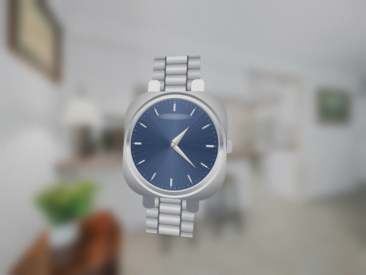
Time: 1h22
